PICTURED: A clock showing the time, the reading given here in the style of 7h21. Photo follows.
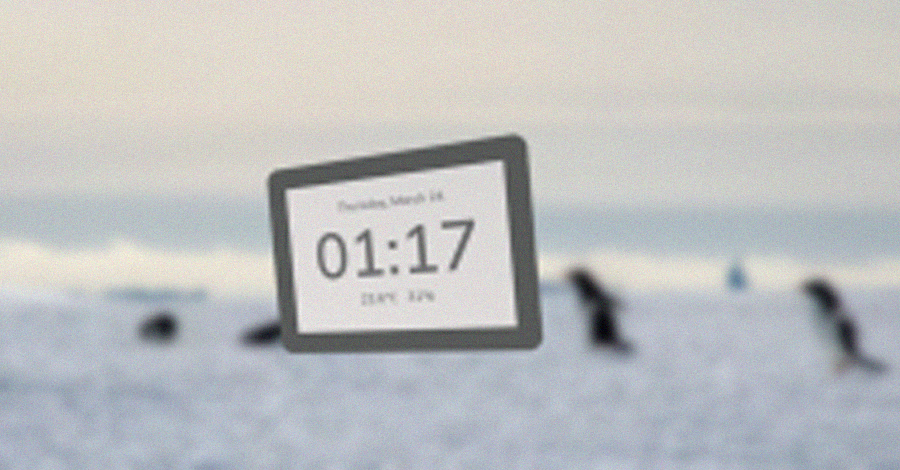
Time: 1h17
